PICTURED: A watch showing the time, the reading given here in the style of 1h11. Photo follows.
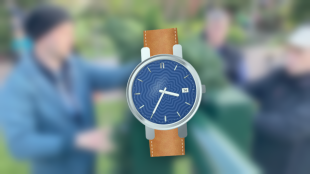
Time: 3h35
